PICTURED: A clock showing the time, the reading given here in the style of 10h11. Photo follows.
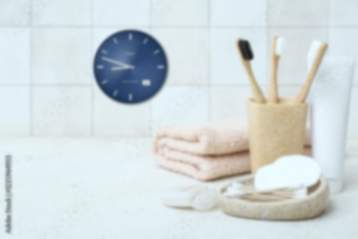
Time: 8h48
